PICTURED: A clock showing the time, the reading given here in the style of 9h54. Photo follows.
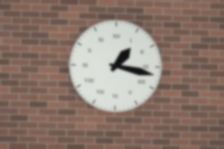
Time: 1h17
